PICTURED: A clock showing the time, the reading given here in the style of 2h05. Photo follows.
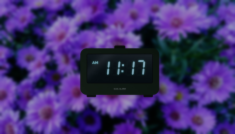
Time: 11h17
